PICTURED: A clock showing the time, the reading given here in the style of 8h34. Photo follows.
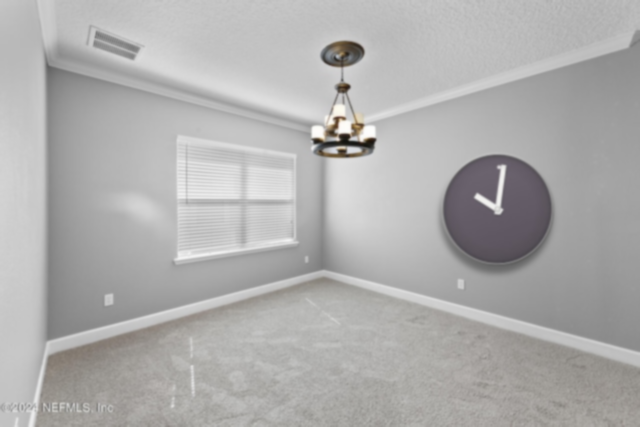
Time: 10h01
